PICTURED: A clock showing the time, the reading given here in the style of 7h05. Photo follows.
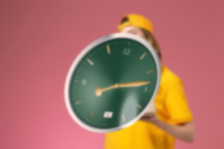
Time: 8h13
